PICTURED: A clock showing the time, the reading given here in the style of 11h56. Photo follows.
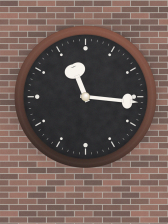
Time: 11h16
